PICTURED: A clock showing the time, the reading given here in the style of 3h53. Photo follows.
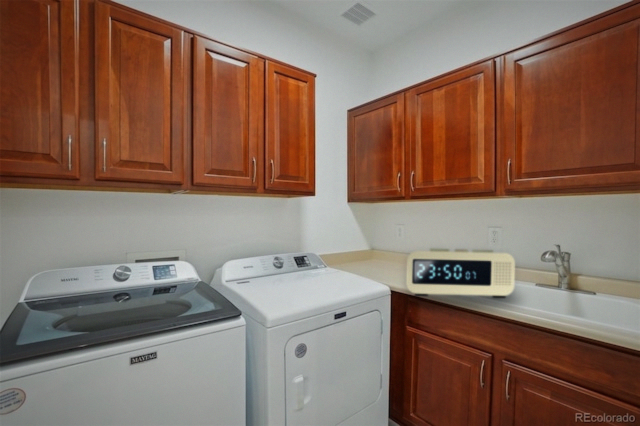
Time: 23h50
